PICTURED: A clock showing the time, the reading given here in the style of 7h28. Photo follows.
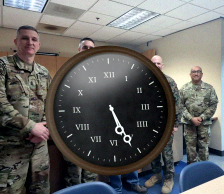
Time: 5h26
